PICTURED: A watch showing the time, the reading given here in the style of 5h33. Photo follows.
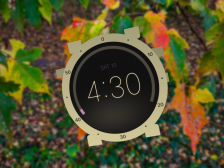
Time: 4h30
